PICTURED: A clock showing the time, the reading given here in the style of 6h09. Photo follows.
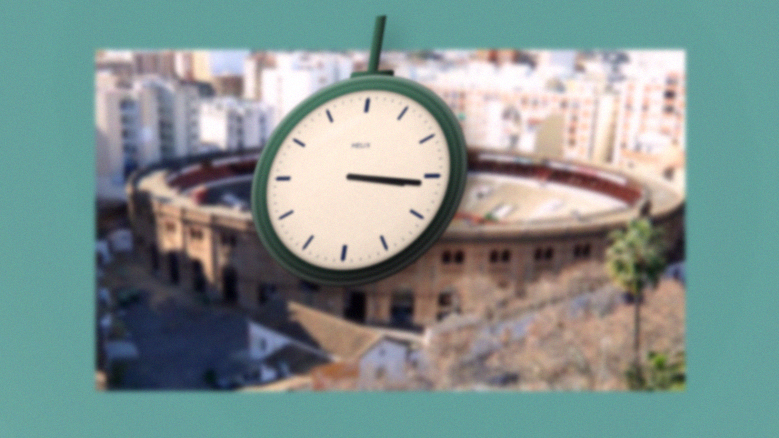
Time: 3h16
